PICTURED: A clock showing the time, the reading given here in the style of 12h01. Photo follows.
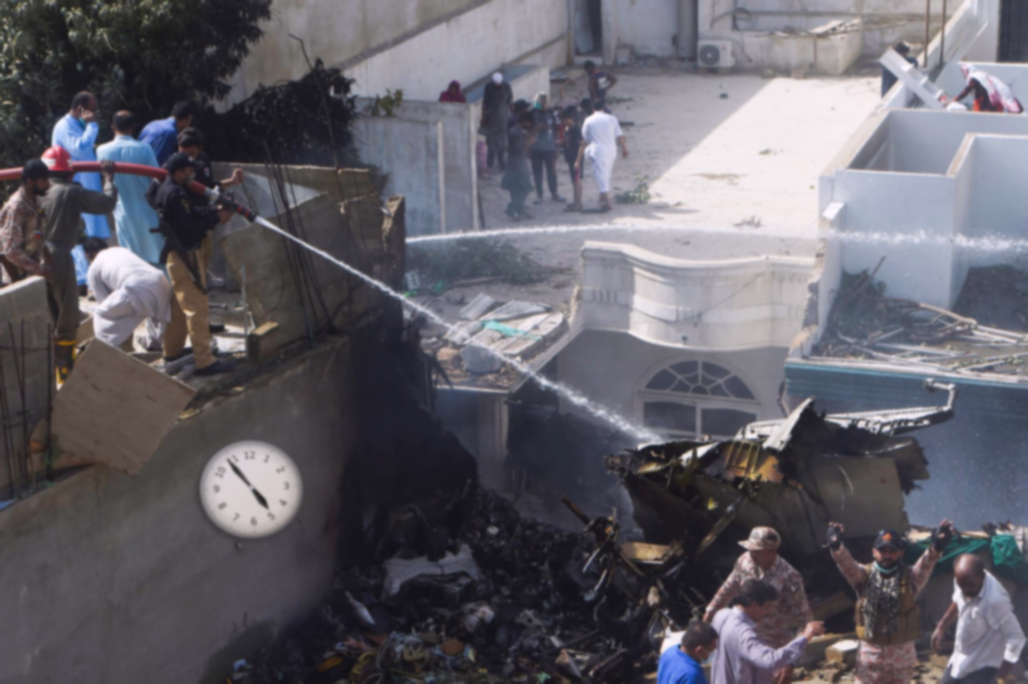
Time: 4h54
